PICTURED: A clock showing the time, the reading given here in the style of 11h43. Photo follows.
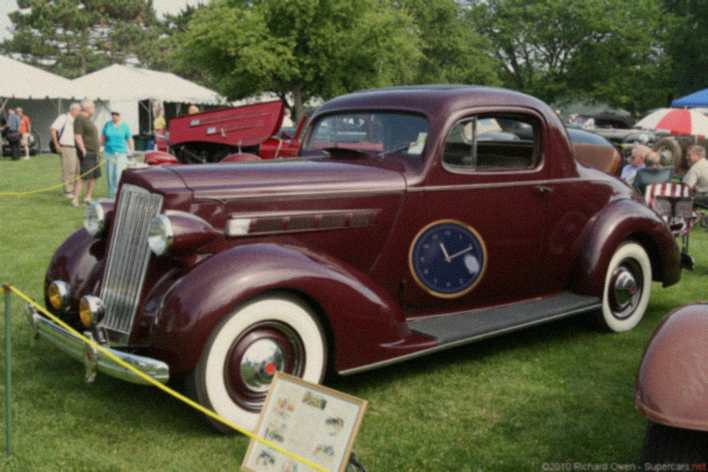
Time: 11h11
